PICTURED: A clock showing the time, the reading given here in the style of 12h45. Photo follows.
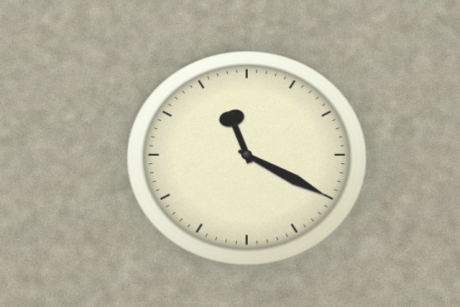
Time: 11h20
